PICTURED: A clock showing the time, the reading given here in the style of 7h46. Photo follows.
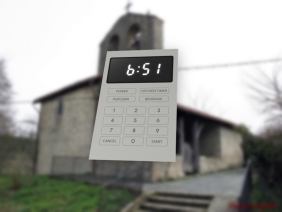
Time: 6h51
